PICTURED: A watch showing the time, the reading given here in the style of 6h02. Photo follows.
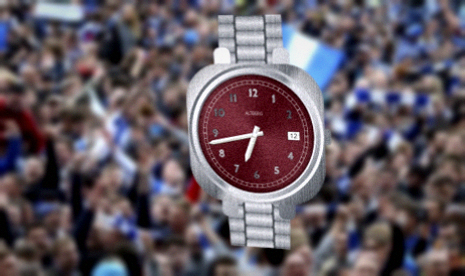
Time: 6h43
